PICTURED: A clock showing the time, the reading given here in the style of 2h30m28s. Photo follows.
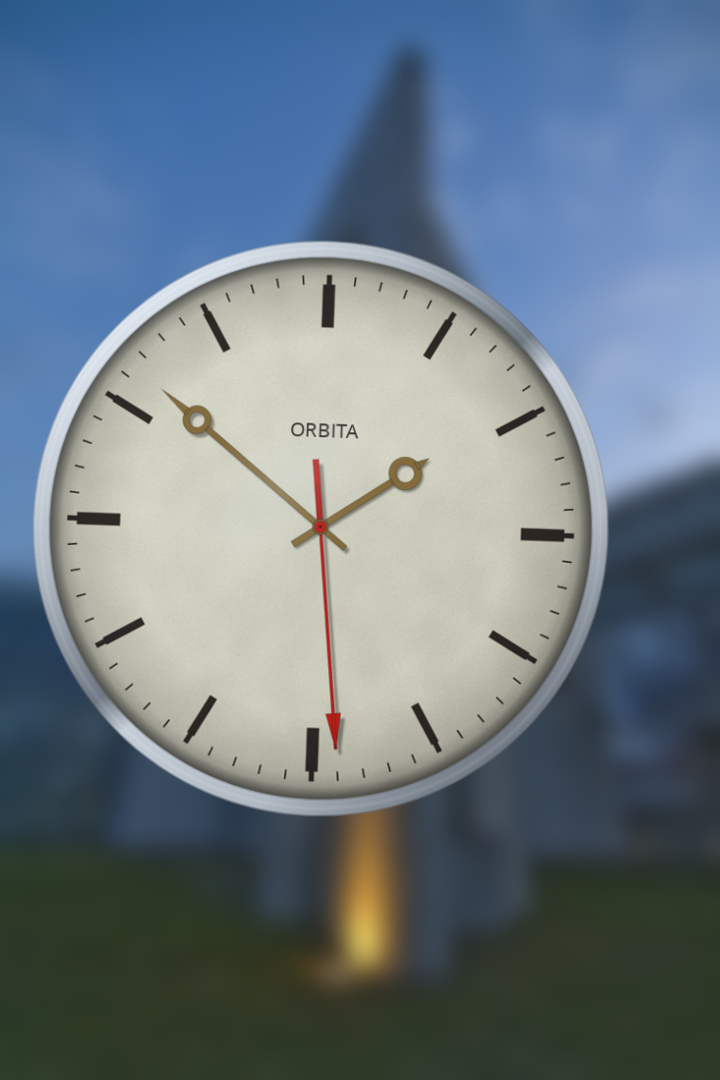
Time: 1h51m29s
